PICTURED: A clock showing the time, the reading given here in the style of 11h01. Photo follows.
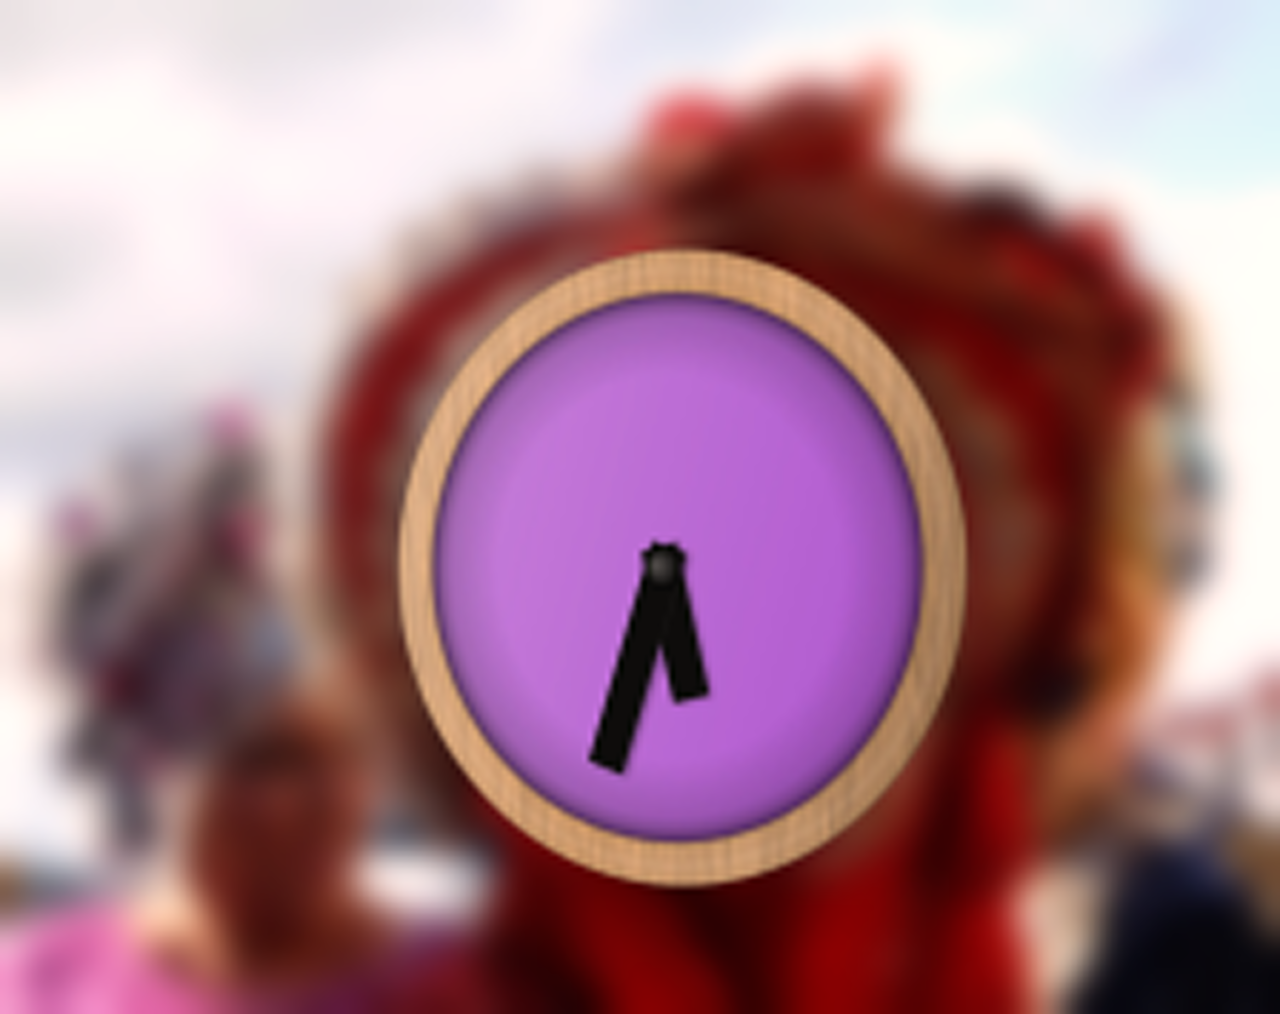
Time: 5h33
